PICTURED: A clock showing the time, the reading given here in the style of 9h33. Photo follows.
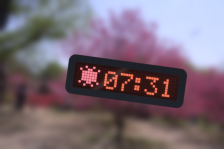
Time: 7h31
